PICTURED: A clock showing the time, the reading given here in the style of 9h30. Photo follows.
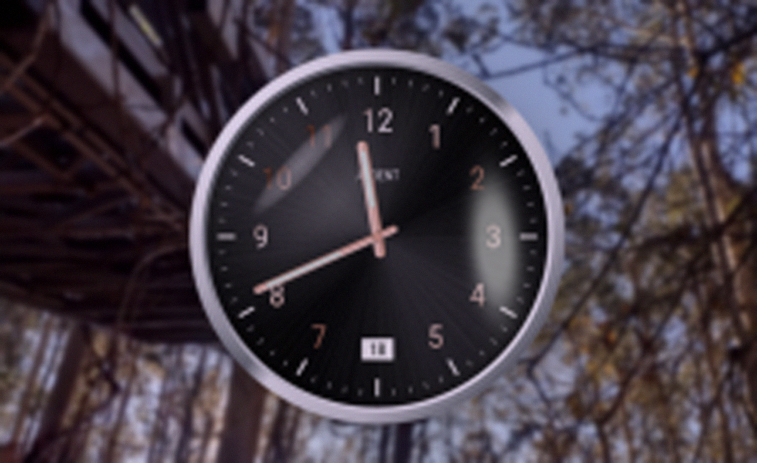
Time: 11h41
